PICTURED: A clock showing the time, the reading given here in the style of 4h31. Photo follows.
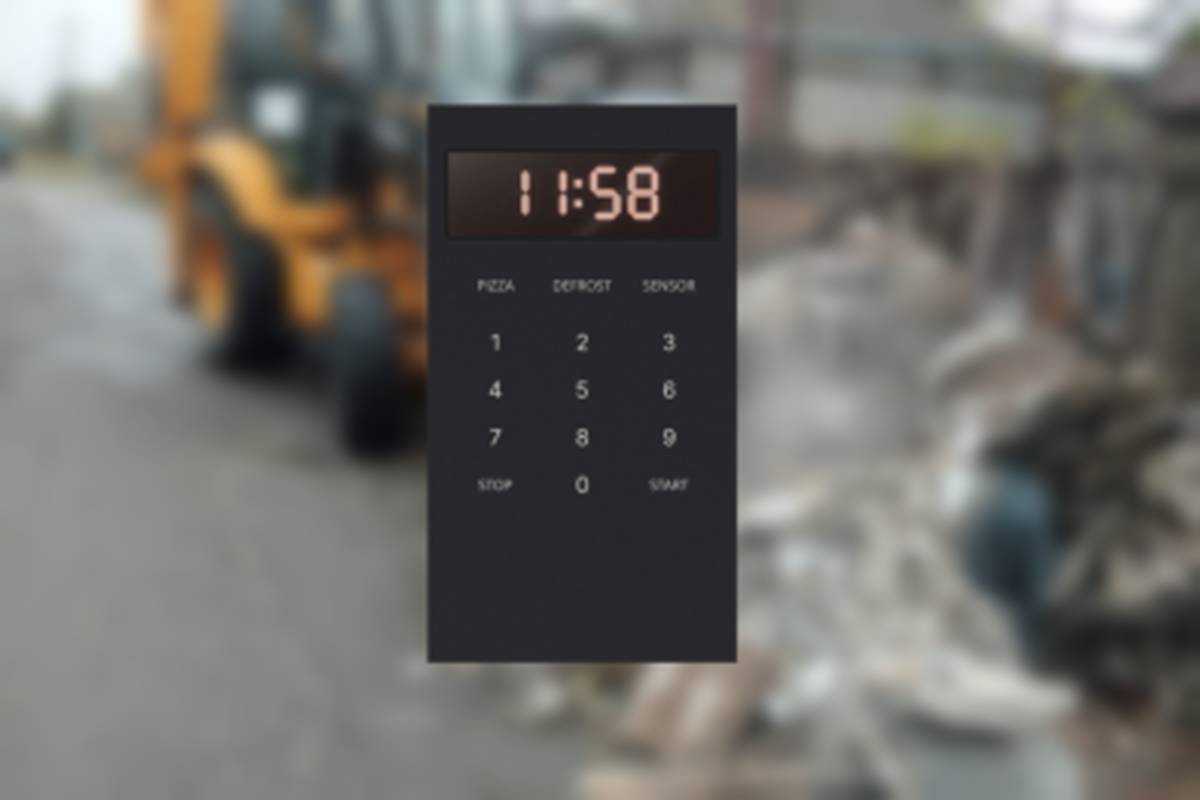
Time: 11h58
